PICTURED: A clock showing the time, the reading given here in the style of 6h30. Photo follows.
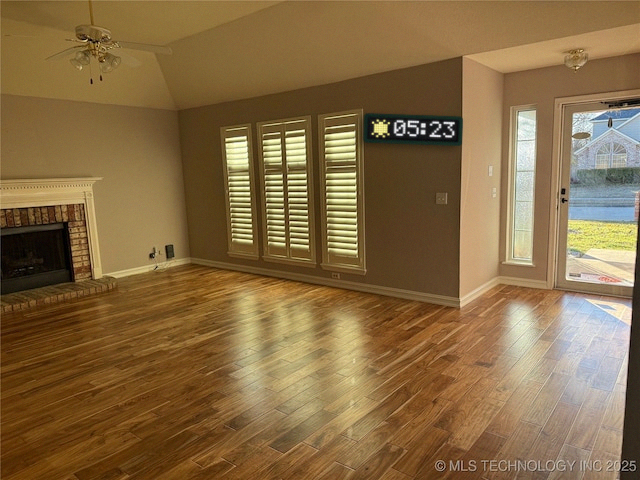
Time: 5h23
